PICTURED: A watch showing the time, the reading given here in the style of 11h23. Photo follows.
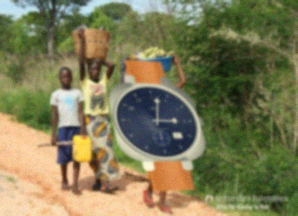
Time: 3h02
